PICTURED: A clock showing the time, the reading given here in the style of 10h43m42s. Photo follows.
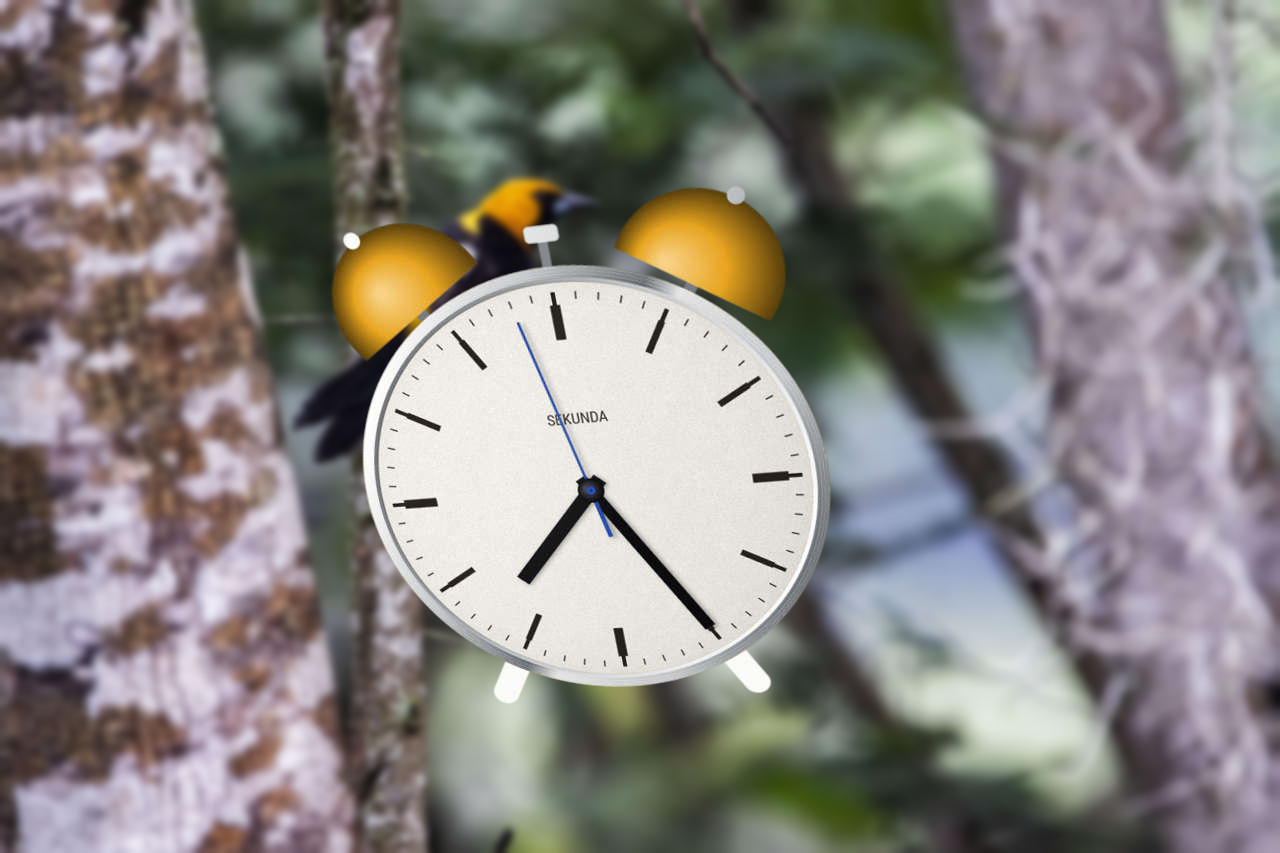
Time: 7h24m58s
